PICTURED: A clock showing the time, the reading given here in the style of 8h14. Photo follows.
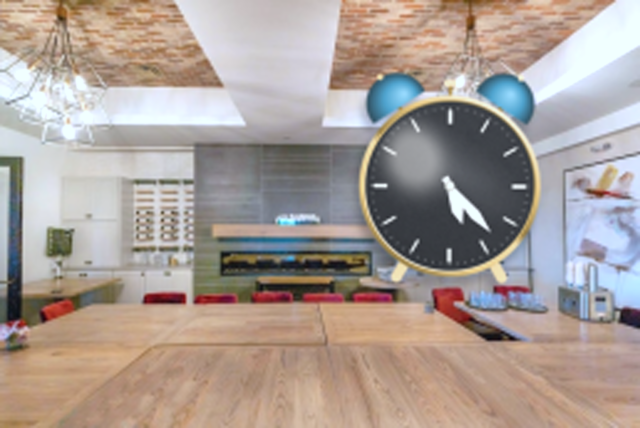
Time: 5h23
